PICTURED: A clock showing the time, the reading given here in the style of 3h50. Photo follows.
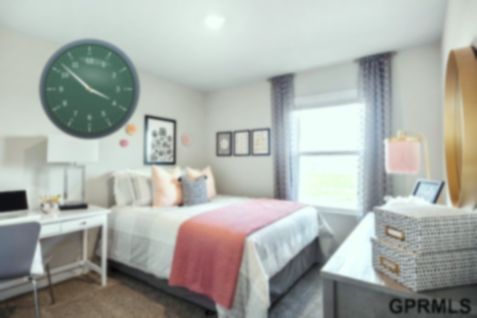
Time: 3h52
